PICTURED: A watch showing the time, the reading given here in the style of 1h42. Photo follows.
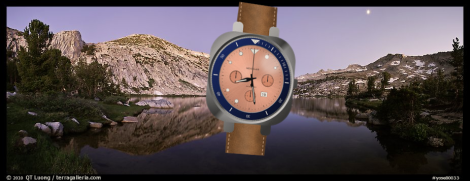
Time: 8h28
